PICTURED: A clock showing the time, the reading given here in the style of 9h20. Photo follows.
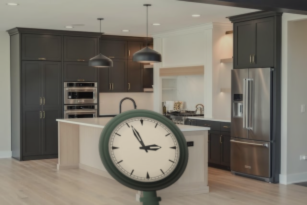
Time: 2h56
